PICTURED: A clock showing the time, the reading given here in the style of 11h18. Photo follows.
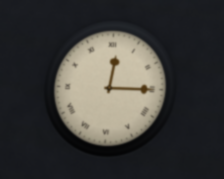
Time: 12h15
